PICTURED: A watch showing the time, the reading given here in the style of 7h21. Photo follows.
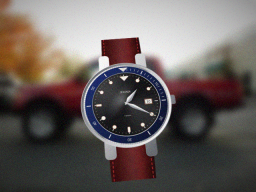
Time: 1h20
